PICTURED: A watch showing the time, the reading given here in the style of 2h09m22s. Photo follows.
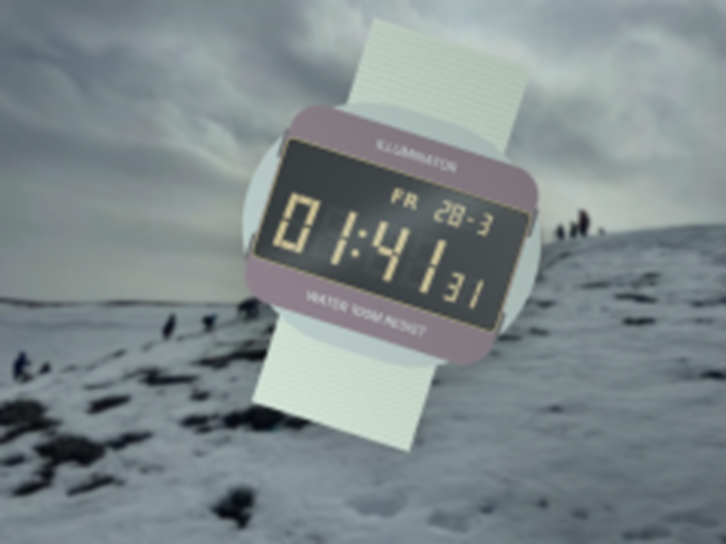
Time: 1h41m31s
